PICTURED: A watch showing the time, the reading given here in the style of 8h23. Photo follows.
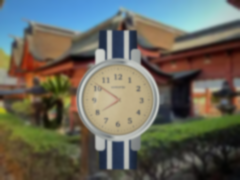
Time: 7h51
